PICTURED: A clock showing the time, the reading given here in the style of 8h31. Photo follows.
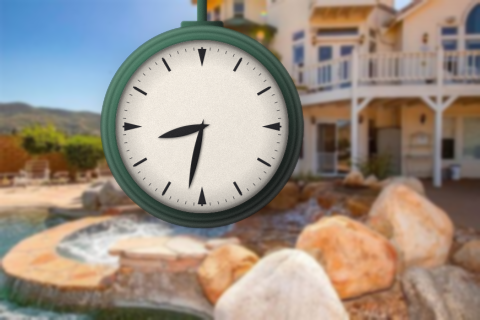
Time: 8h32
